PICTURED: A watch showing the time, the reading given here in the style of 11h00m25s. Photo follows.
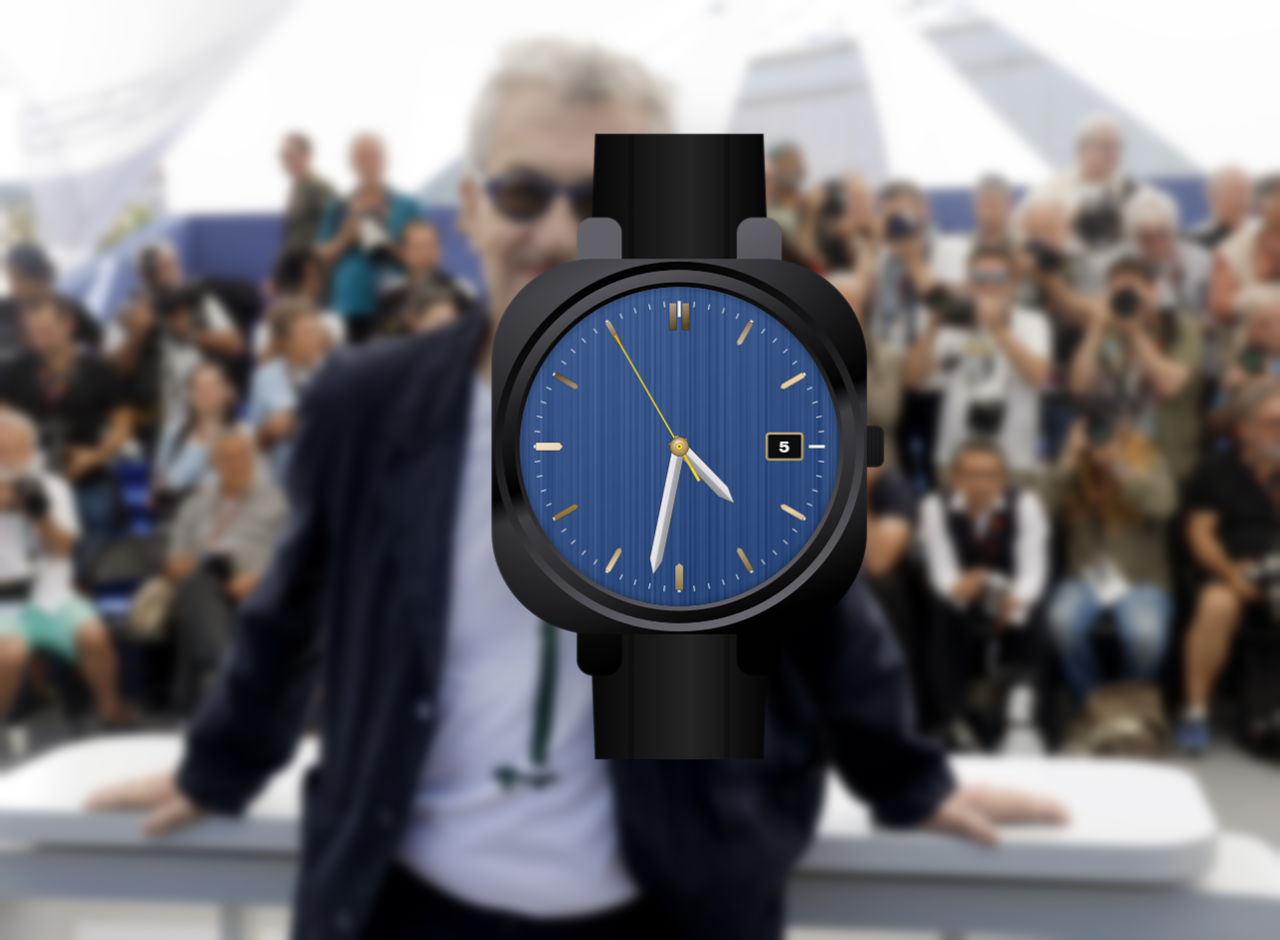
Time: 4h31m55s
